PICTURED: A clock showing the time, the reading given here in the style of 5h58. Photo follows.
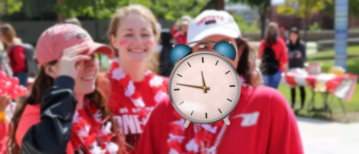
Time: 11h47
